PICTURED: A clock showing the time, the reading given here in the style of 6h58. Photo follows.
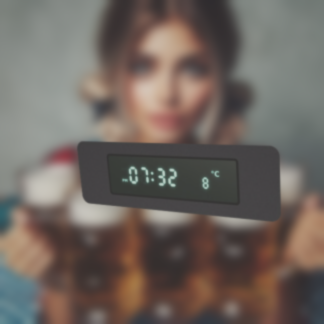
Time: 7h32
